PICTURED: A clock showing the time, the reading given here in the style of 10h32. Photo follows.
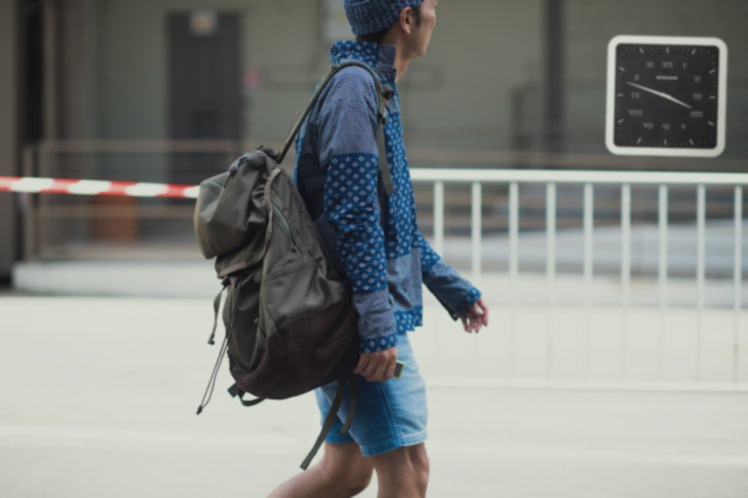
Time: 3h48
